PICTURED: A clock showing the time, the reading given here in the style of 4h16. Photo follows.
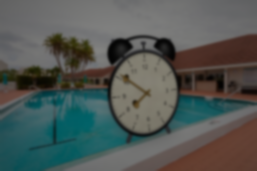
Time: 7h51
